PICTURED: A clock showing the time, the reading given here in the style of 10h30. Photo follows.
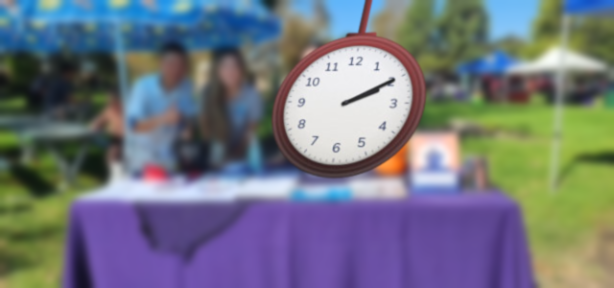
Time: 2h10
